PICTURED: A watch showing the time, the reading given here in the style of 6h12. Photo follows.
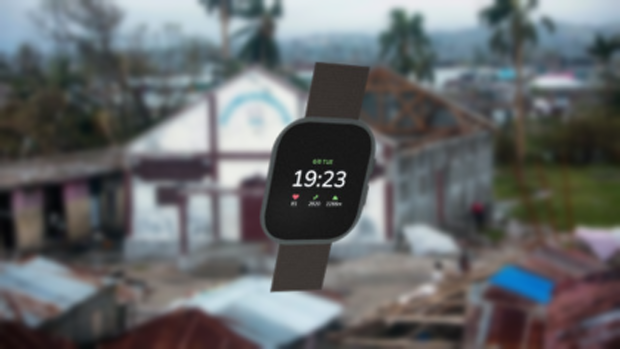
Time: 19h23
